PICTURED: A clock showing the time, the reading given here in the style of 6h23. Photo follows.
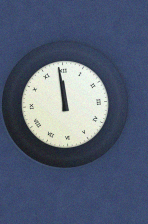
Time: 11h59
